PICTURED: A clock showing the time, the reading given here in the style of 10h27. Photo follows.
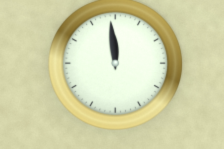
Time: 11h59
